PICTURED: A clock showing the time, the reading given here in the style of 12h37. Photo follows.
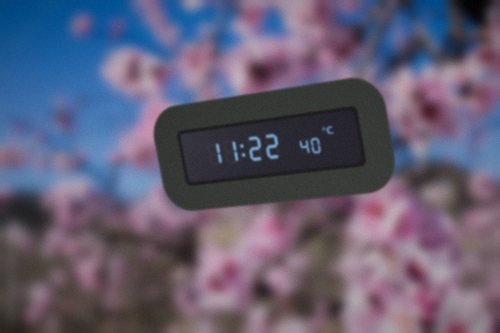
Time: 11h22
